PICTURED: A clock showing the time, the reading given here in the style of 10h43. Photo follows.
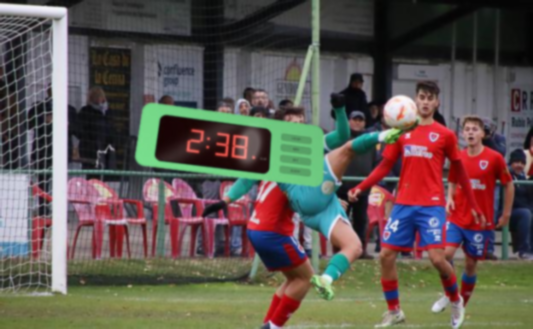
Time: 2h38
